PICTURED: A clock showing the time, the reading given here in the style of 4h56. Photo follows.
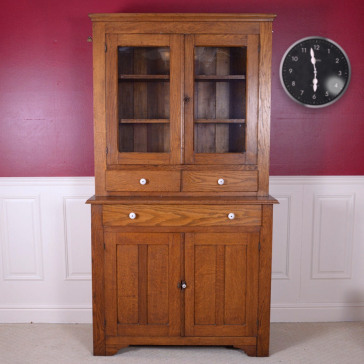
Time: 5h58
